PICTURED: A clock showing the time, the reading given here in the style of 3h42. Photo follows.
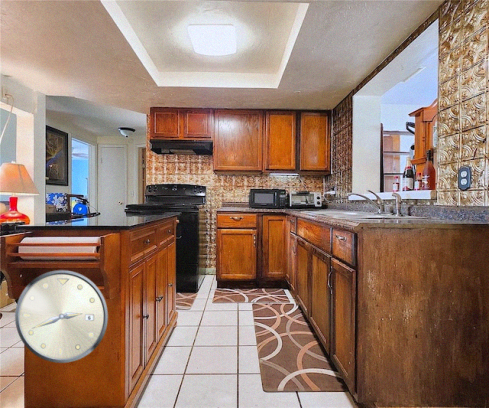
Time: 2h41
